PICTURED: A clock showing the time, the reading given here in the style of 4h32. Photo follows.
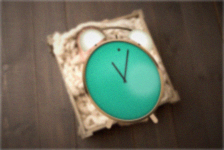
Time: 11h03
